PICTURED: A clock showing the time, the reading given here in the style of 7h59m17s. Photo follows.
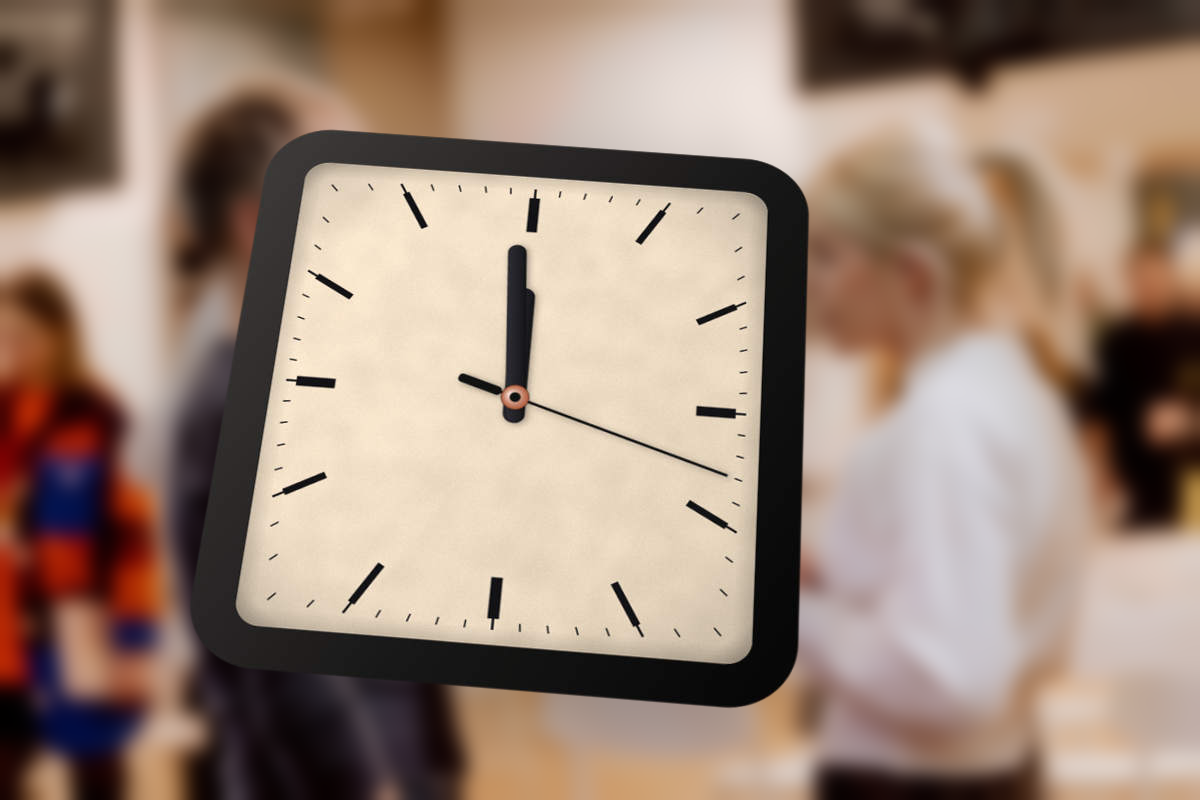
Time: 11h59m18s
